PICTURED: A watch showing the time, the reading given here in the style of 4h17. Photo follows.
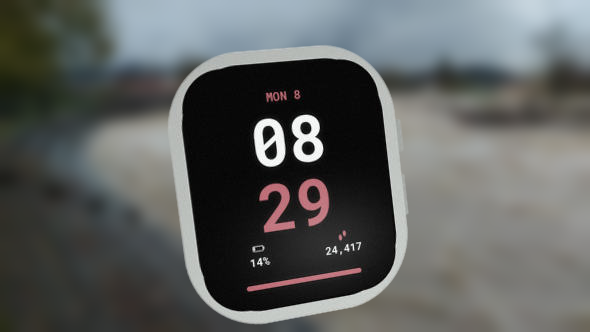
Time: 8h29
